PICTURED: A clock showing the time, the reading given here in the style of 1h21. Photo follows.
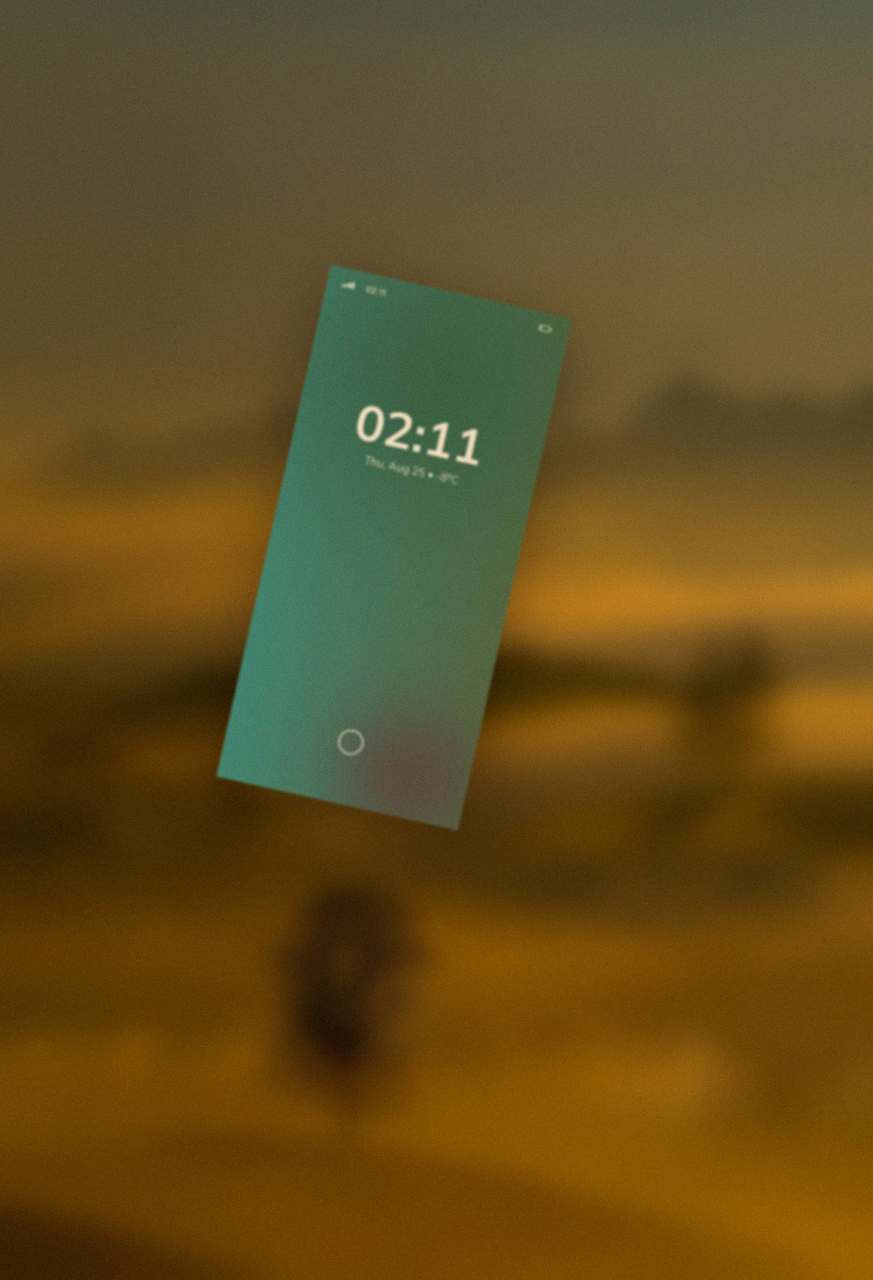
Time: 2h11
